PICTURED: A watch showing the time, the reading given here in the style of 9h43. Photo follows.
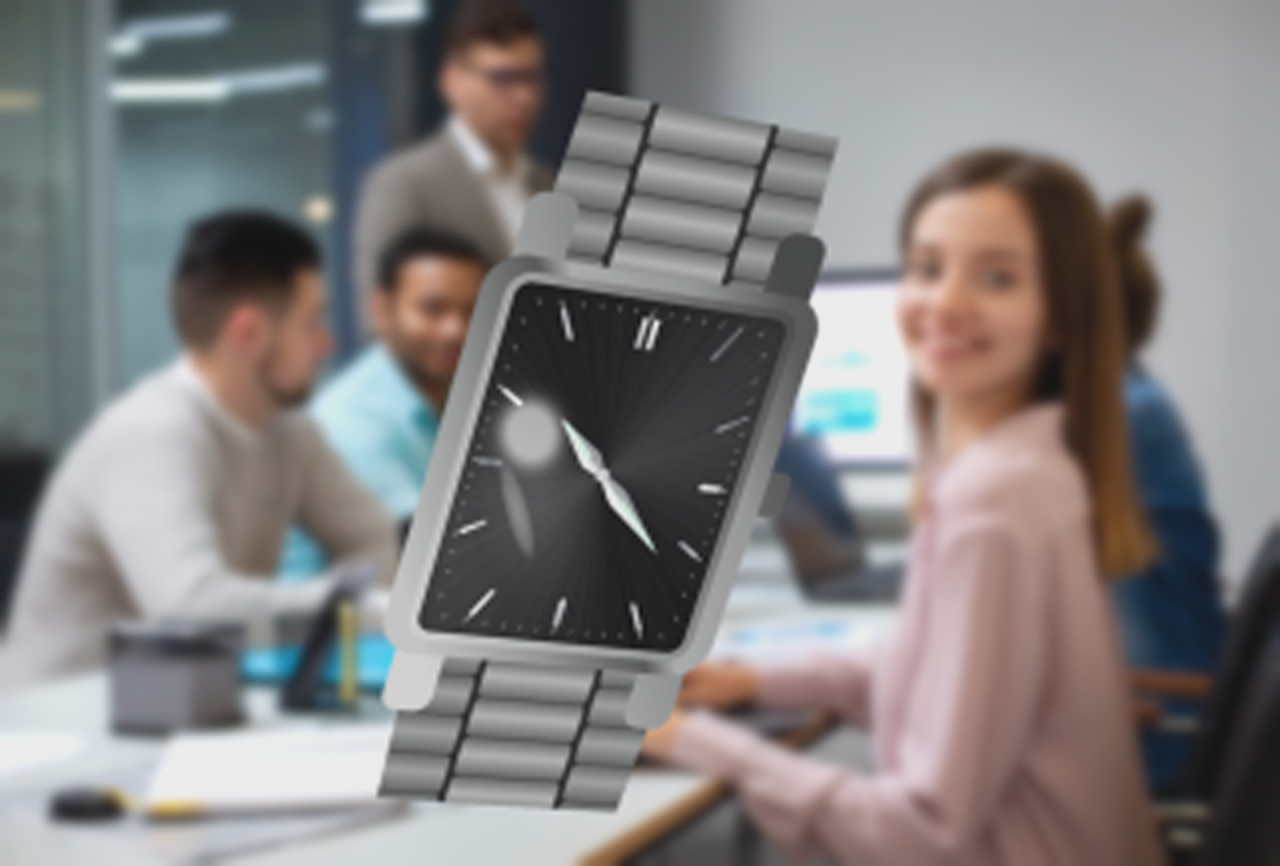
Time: 10h22
